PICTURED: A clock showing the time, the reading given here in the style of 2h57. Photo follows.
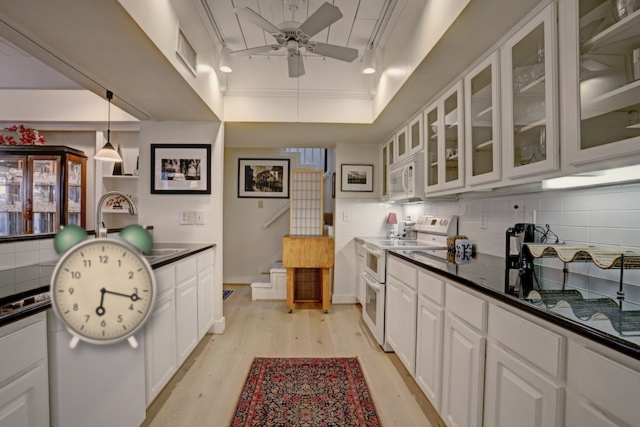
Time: 6h17
